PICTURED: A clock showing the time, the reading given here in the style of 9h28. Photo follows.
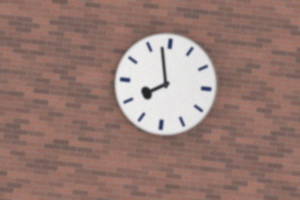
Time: 7h58
